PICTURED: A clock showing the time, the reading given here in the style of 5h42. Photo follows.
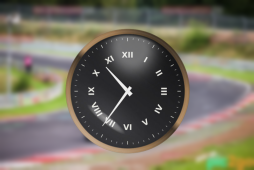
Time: 10h36
